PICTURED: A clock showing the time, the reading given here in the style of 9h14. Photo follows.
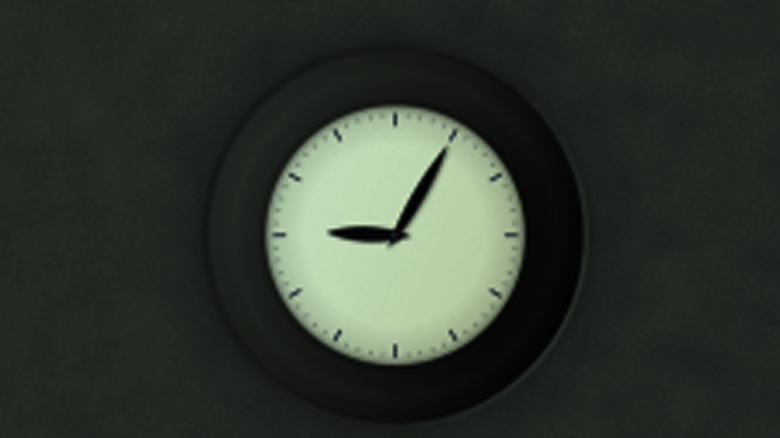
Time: 9h05
